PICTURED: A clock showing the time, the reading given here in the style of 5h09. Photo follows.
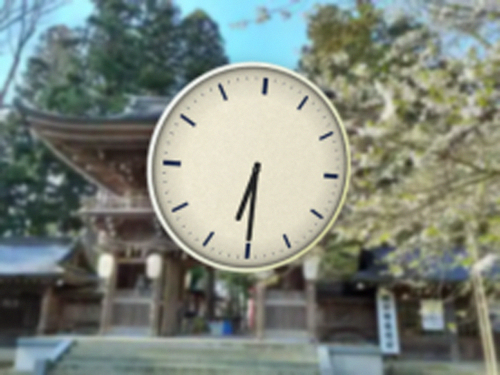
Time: 6h30
